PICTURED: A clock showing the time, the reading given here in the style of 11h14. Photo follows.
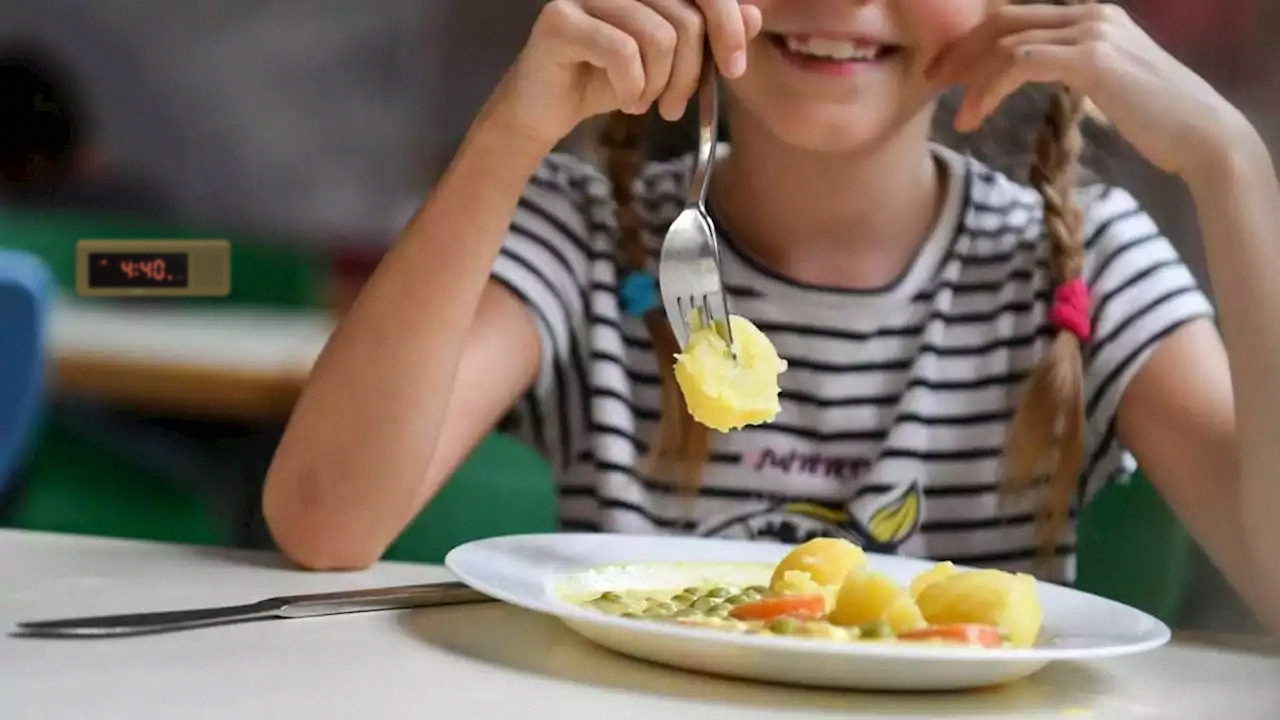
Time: 4h40
